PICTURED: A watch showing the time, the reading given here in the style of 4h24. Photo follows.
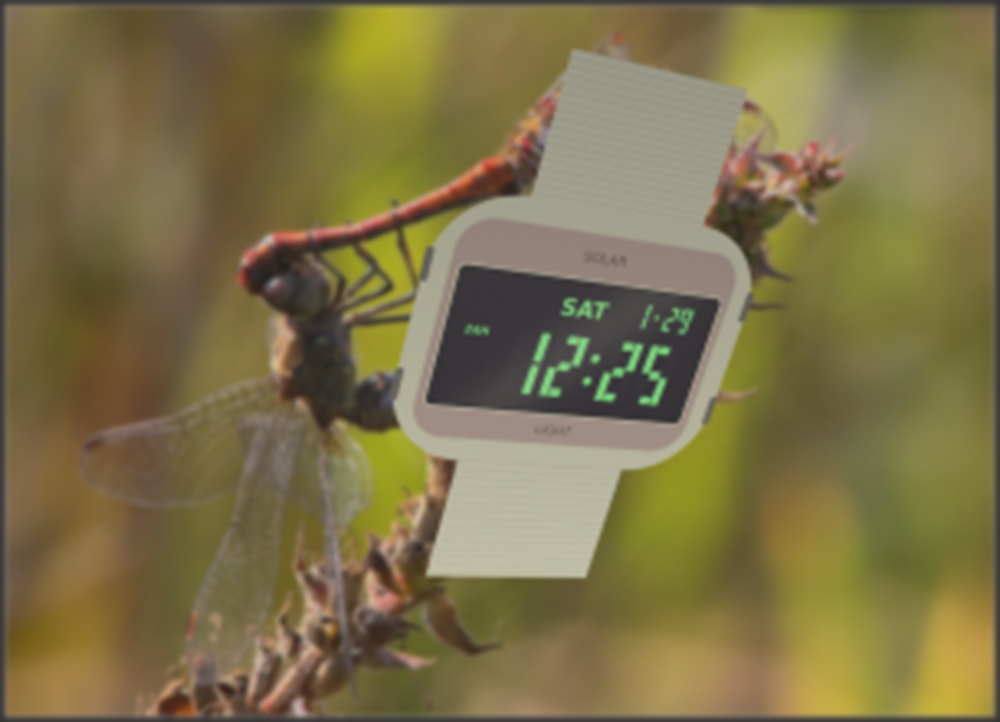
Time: 12h25
